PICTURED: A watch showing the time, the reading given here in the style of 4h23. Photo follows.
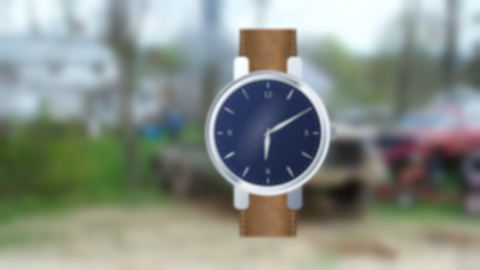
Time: 6h10
